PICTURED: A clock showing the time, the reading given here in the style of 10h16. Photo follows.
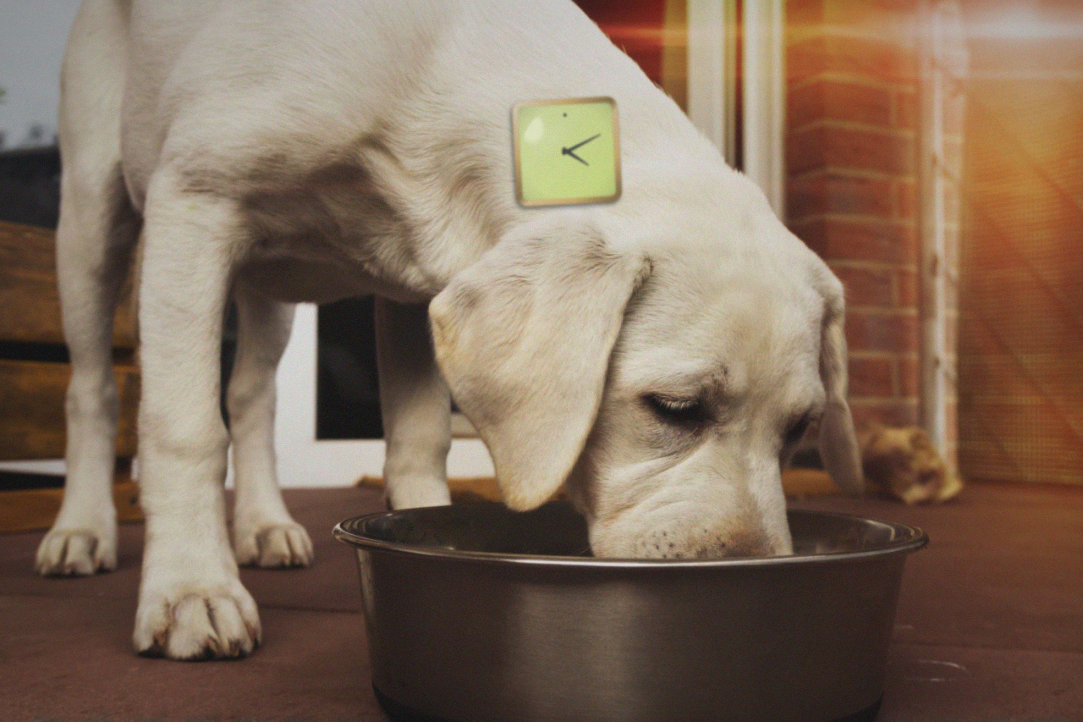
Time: 4h11
